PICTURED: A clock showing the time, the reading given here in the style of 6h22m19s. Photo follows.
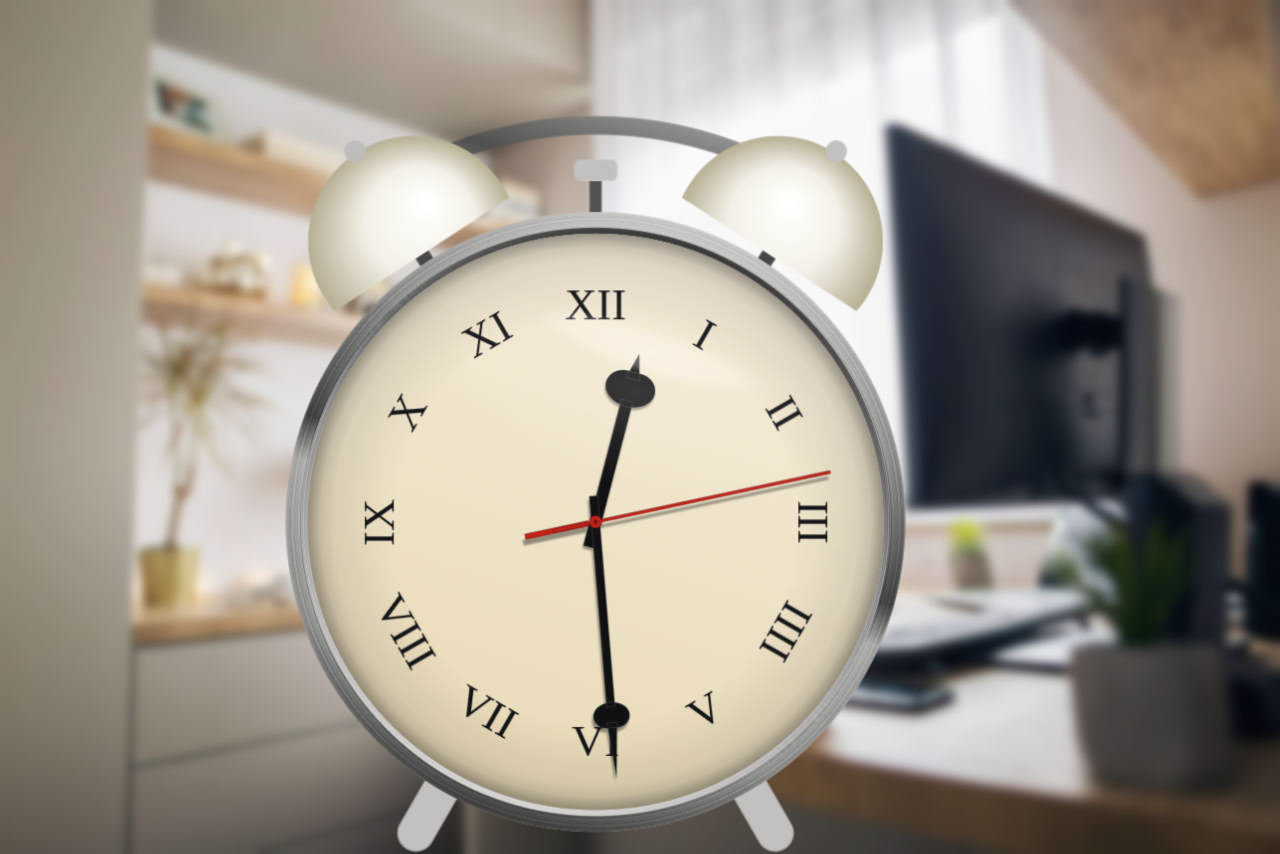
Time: 12h29m13s
